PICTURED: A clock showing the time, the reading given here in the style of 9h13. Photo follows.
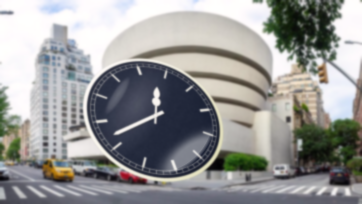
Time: 12h42
